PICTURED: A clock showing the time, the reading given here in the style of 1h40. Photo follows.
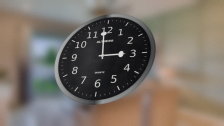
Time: 2h59
